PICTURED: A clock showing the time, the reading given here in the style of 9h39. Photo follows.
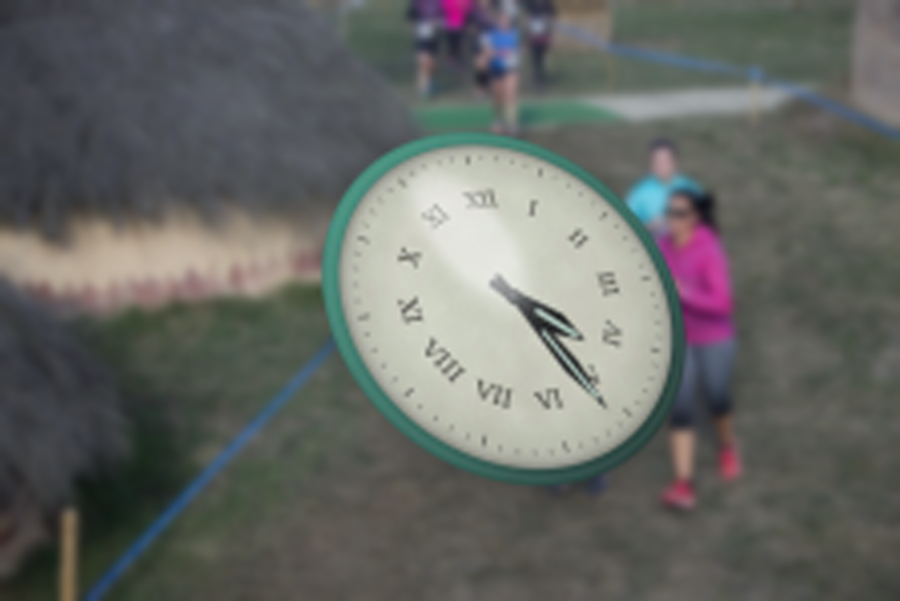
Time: 4h26
